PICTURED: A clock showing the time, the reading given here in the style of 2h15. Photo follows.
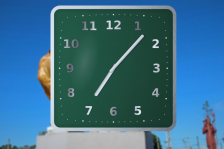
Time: 7h07
